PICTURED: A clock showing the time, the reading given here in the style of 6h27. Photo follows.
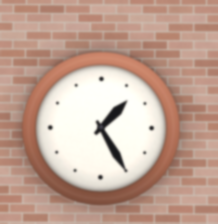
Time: 1h25
